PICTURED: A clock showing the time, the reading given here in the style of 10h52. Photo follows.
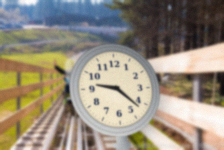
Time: 9h22
